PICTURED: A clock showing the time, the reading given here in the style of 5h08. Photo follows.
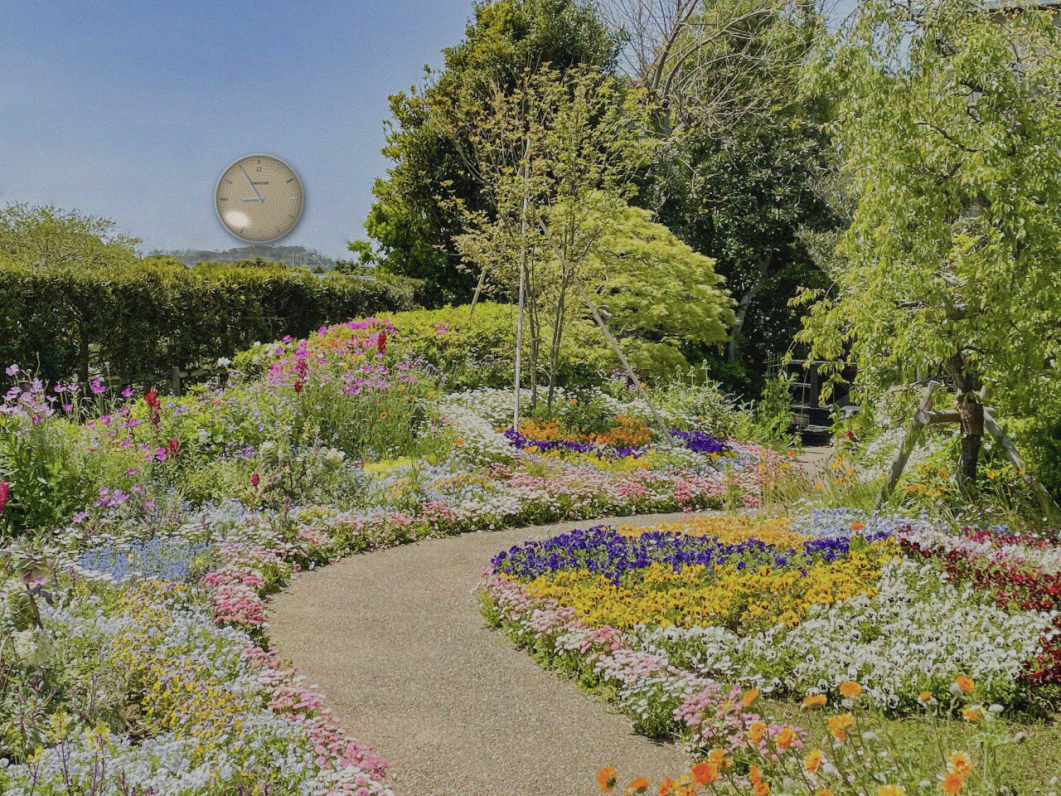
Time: 8h55
